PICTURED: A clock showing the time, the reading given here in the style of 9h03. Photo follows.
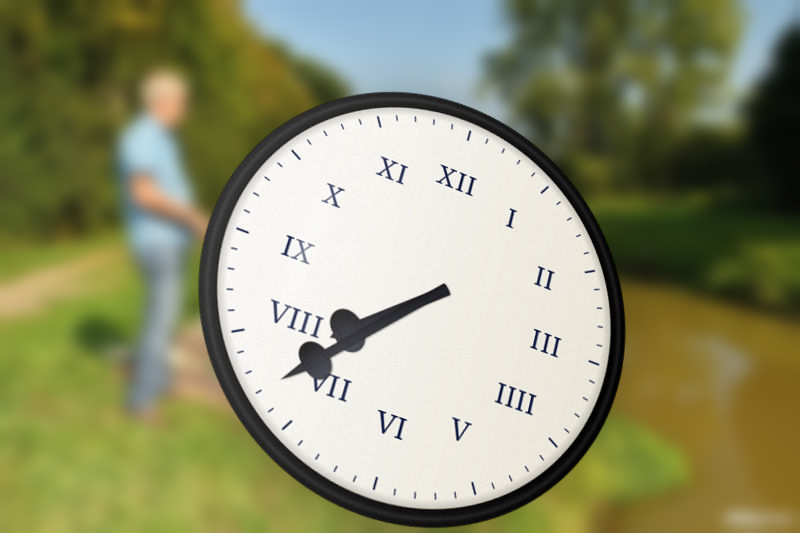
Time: 7h37
